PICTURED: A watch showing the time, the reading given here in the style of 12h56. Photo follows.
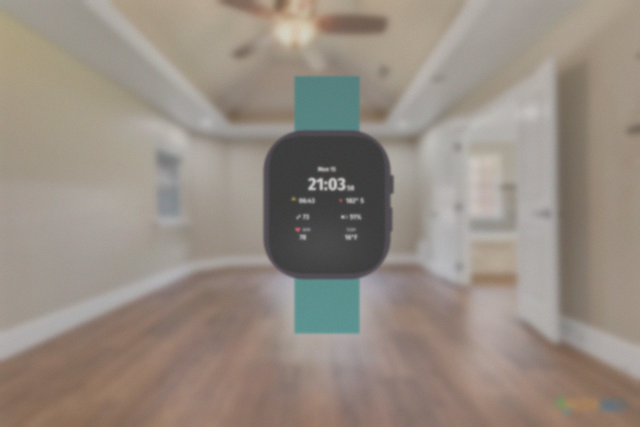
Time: 21h03
